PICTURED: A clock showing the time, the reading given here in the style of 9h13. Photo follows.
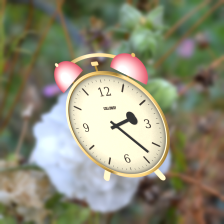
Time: 2h23
